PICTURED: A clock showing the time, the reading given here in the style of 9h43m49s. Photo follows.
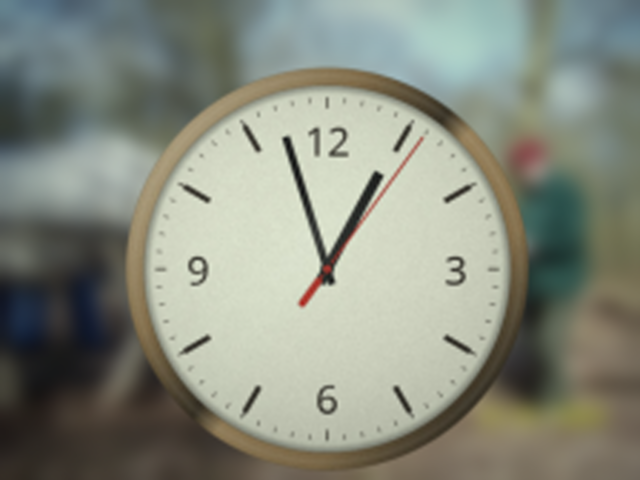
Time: 12h57m06s
